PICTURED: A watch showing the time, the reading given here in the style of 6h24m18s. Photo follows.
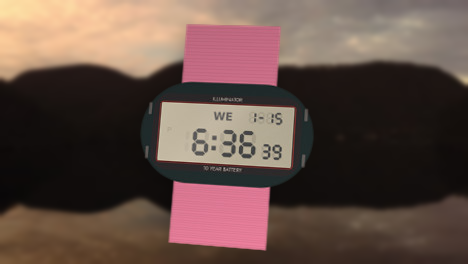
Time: 6h36m39s
